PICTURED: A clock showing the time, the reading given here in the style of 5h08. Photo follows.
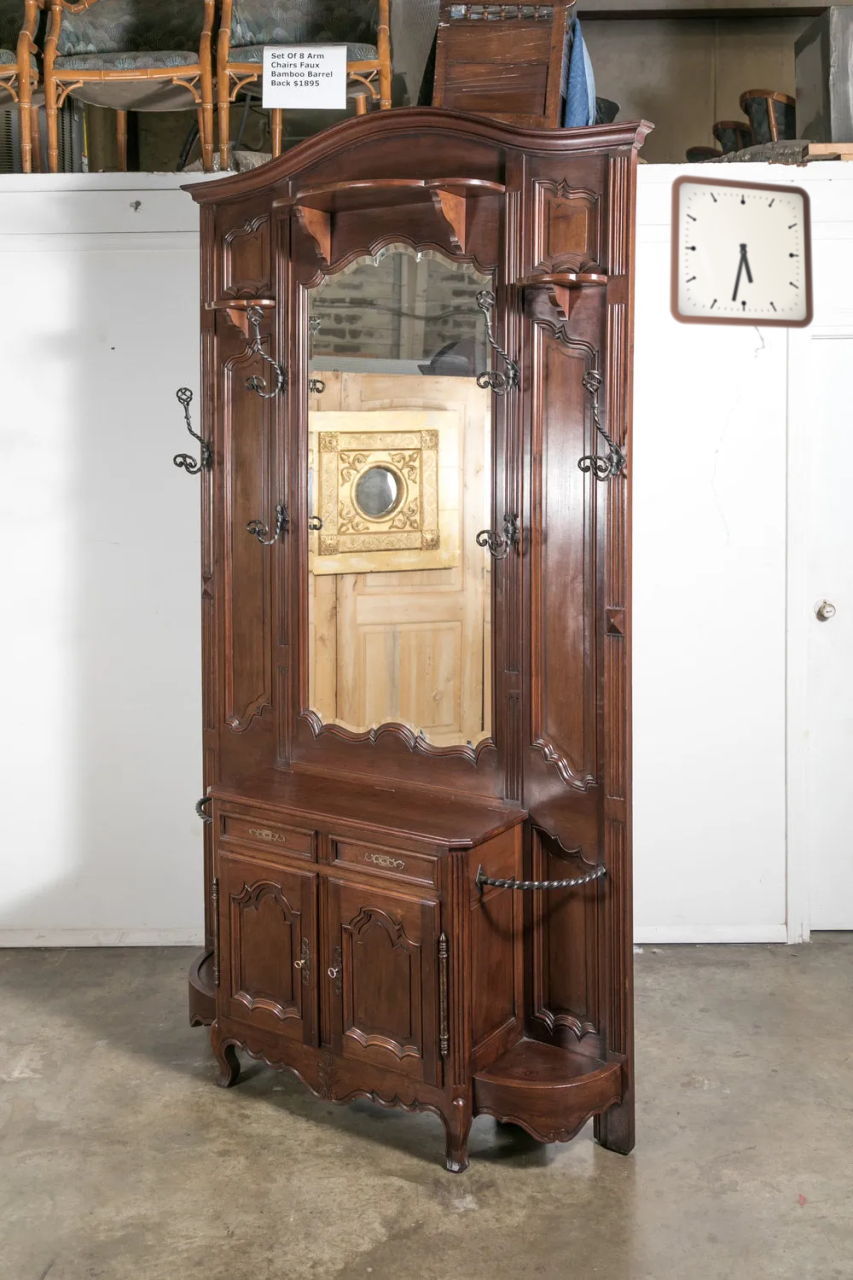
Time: 5h32
